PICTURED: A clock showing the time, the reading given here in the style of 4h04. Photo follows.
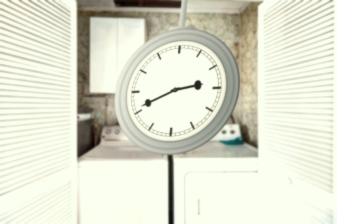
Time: 2h41
